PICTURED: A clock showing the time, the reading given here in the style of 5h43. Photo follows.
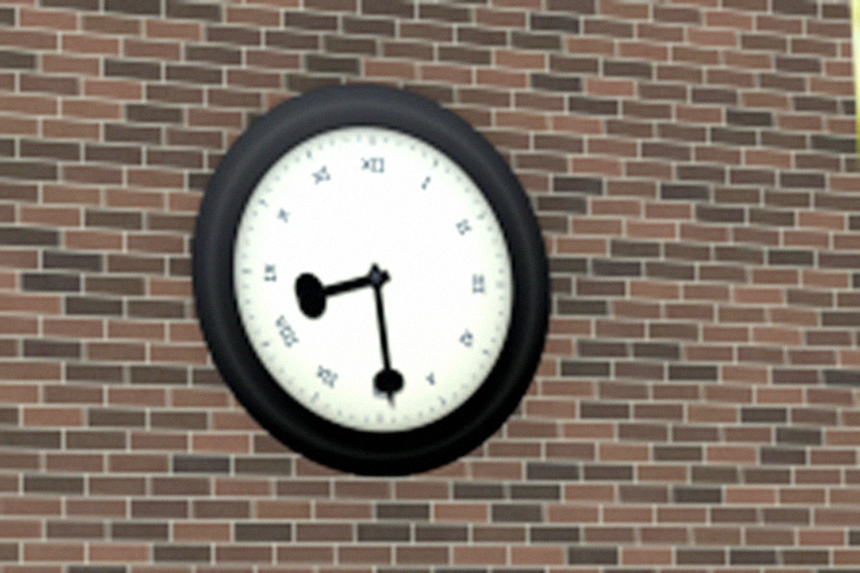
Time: 8h29
